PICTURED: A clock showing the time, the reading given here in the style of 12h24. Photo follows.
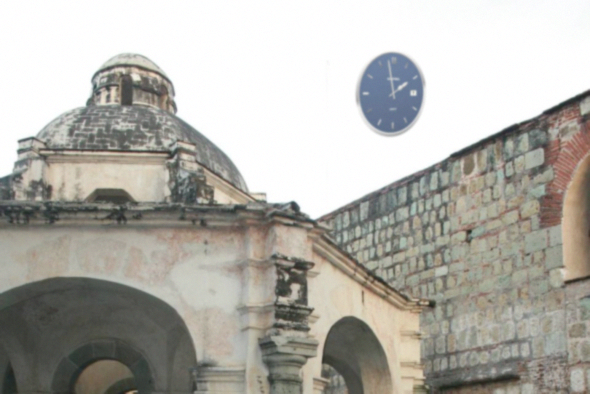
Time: 1h58
